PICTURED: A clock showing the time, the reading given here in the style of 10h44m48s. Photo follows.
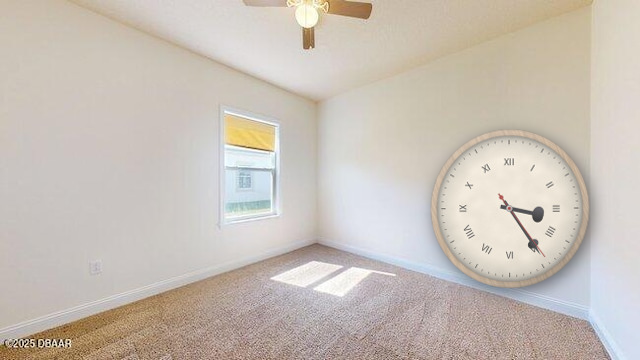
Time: 3h24m24s
